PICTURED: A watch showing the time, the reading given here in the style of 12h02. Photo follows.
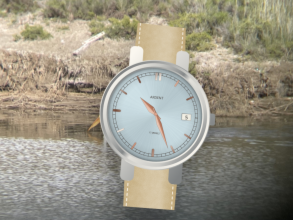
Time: 10h26
